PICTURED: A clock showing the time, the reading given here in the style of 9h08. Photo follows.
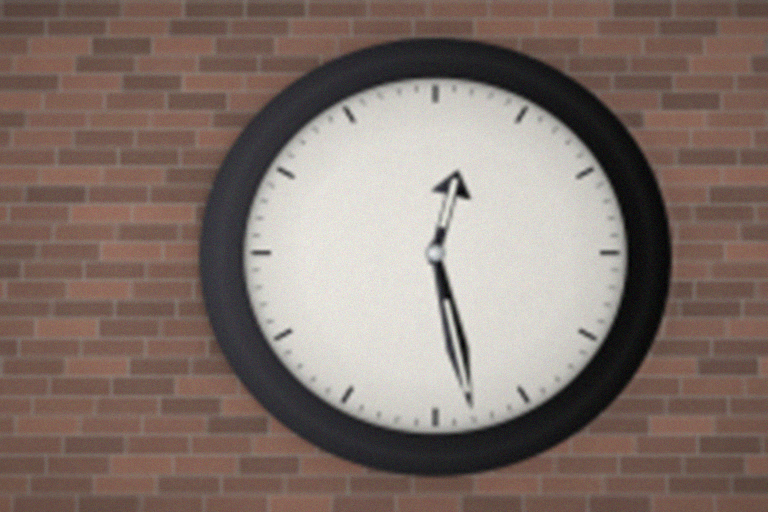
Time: 12h28
